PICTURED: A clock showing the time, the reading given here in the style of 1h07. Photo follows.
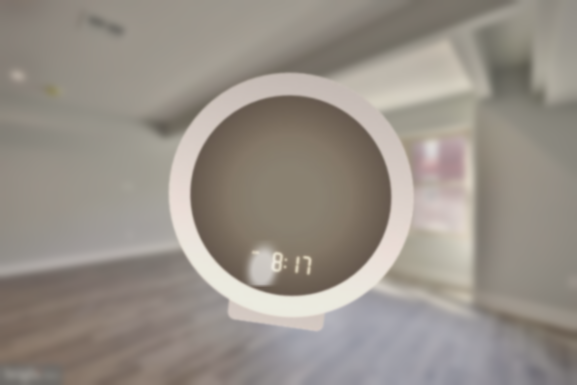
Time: 8h17
